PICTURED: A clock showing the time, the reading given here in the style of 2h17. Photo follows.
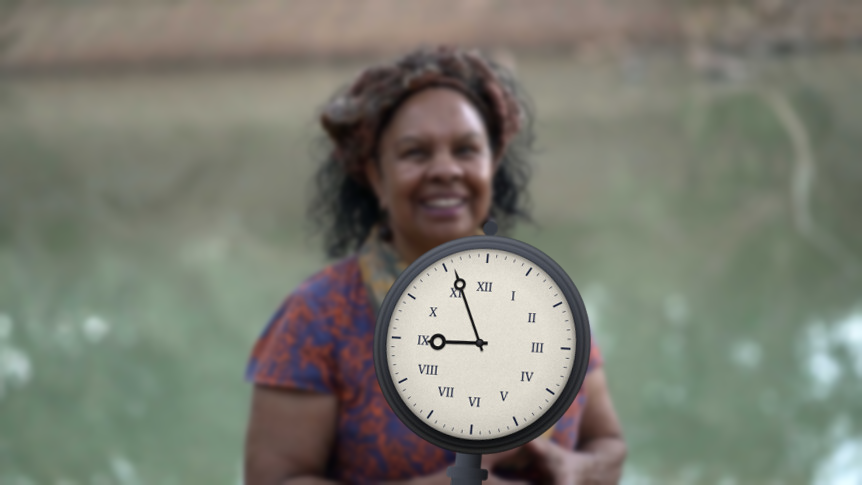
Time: 8h56
